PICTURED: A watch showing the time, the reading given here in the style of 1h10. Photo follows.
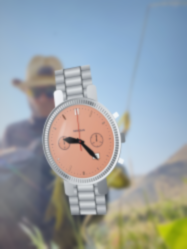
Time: 9h23
